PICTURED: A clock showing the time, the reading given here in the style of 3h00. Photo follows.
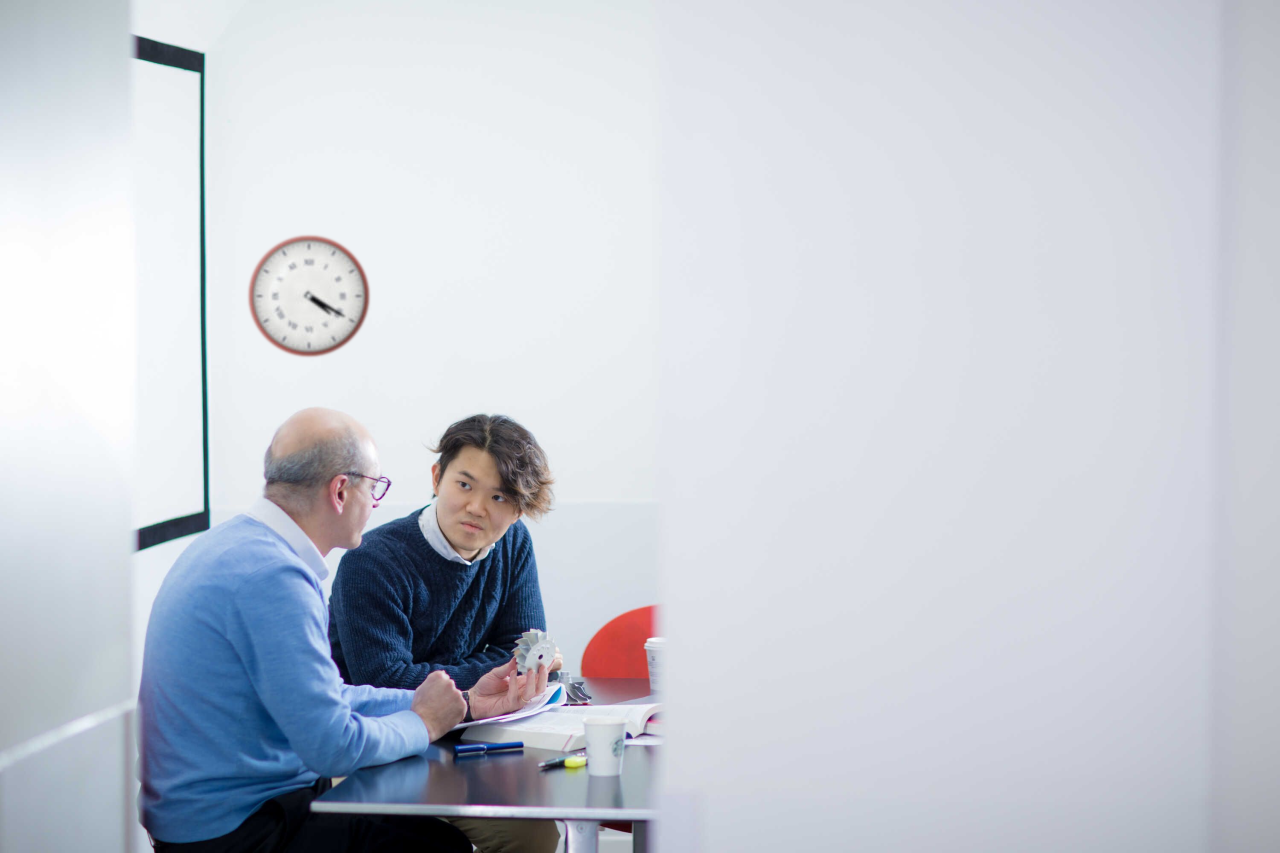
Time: 4h20
